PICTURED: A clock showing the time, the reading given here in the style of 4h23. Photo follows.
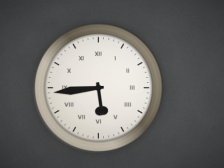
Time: 5h44
